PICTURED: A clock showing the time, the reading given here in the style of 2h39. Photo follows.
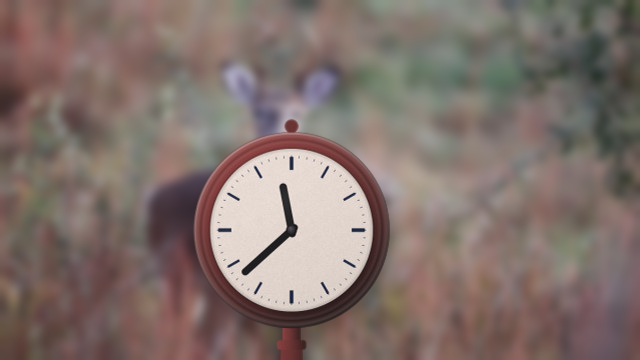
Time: 11h38
